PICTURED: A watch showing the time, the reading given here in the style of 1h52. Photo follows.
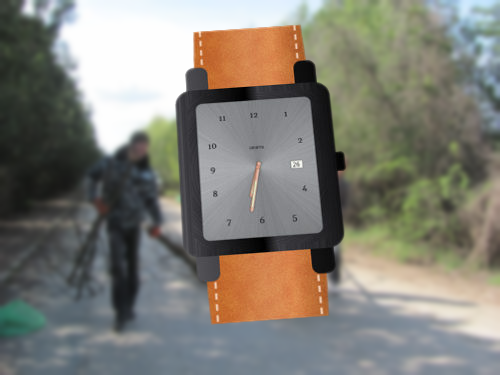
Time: 6h32
